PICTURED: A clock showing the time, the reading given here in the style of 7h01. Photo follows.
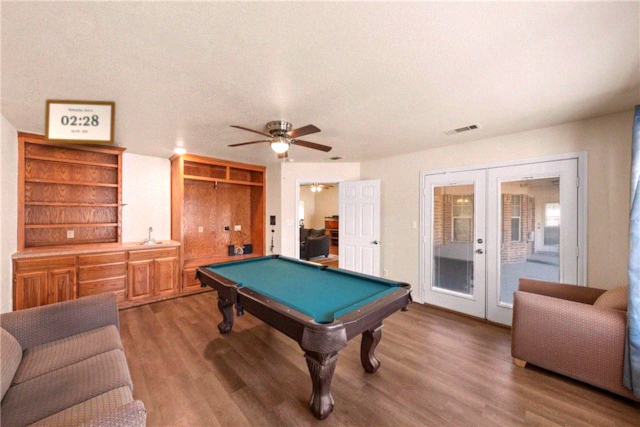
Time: 2h28
